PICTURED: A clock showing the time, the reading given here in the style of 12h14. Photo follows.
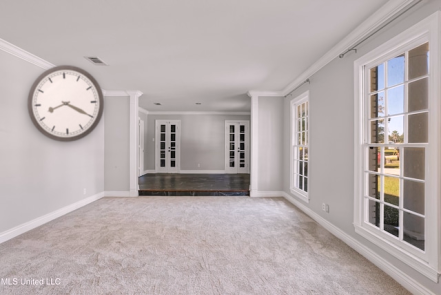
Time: 8h20
